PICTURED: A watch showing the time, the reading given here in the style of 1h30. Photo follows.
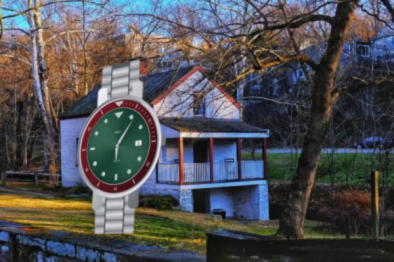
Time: 6h06
